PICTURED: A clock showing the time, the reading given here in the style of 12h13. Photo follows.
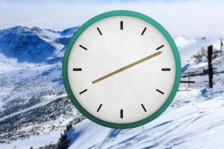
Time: 8h11
